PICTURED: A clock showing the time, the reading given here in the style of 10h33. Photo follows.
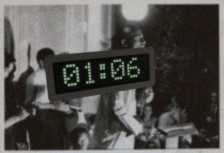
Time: 1h06
